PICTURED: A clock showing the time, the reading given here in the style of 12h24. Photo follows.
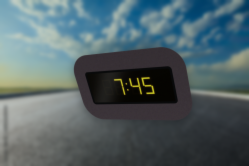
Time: 7h45
